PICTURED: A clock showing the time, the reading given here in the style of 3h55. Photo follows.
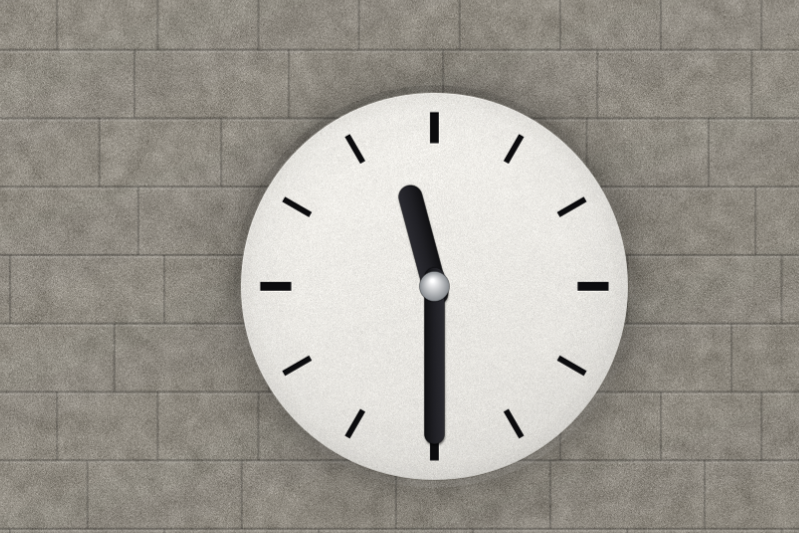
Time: 11h30
